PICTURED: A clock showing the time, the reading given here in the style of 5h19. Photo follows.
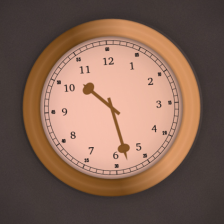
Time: 10h28
